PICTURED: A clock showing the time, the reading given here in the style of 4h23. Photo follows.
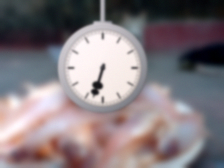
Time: 6h33
